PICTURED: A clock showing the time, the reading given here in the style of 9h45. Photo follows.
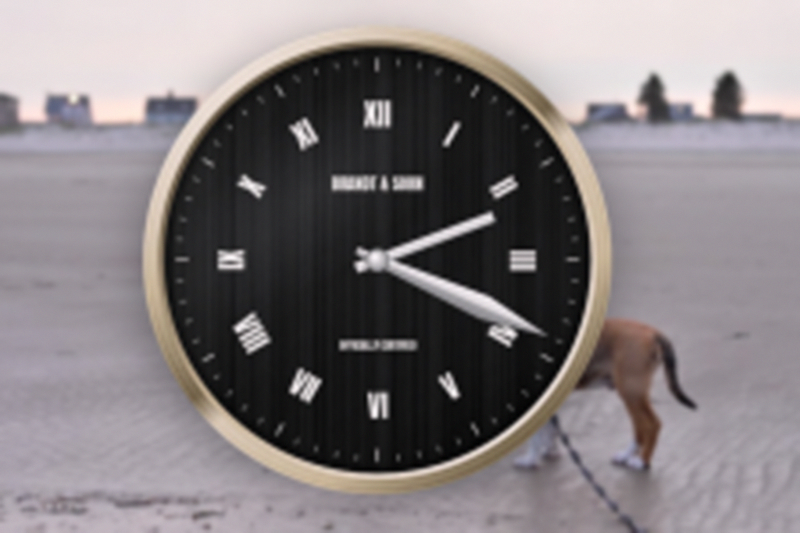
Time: 2h19
